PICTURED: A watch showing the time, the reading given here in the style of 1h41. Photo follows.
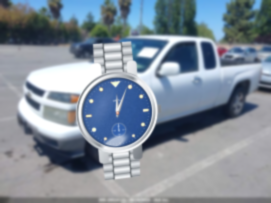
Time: 12h04
